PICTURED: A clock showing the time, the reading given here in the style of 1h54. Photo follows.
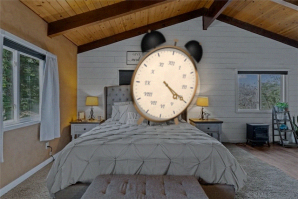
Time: 4h20
